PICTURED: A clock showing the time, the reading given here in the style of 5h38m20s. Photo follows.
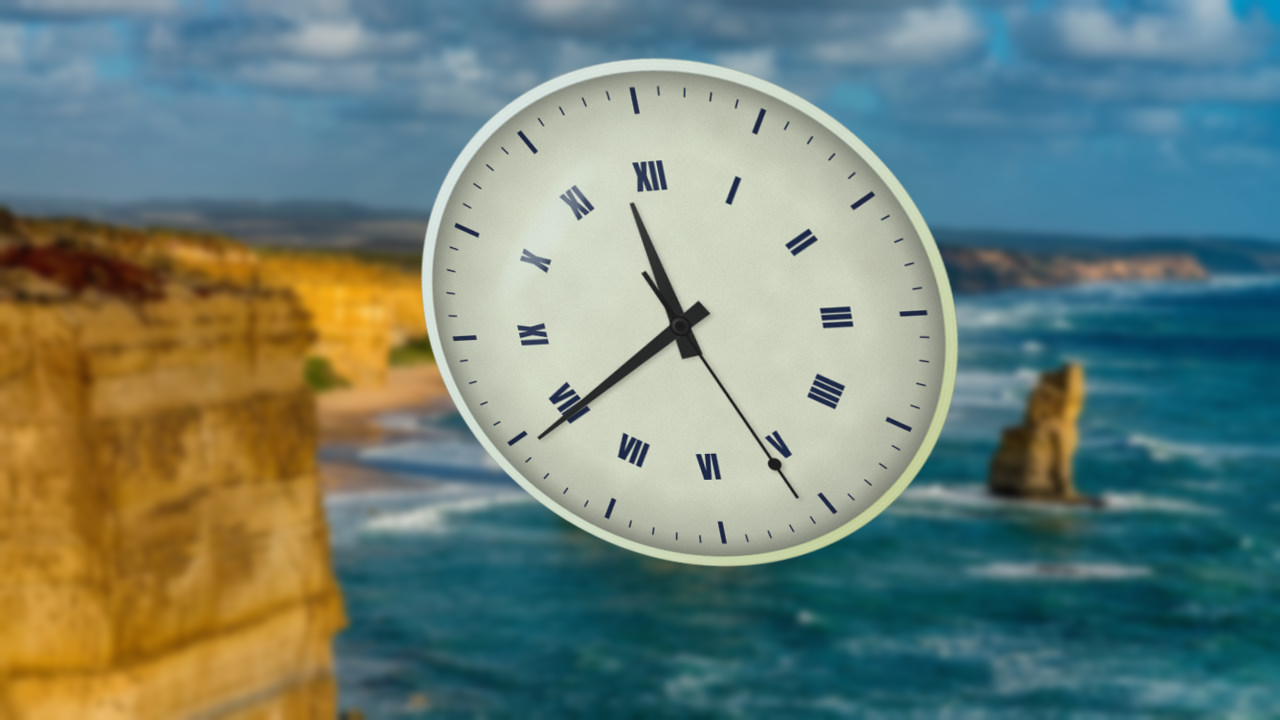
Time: 11h39m26s
